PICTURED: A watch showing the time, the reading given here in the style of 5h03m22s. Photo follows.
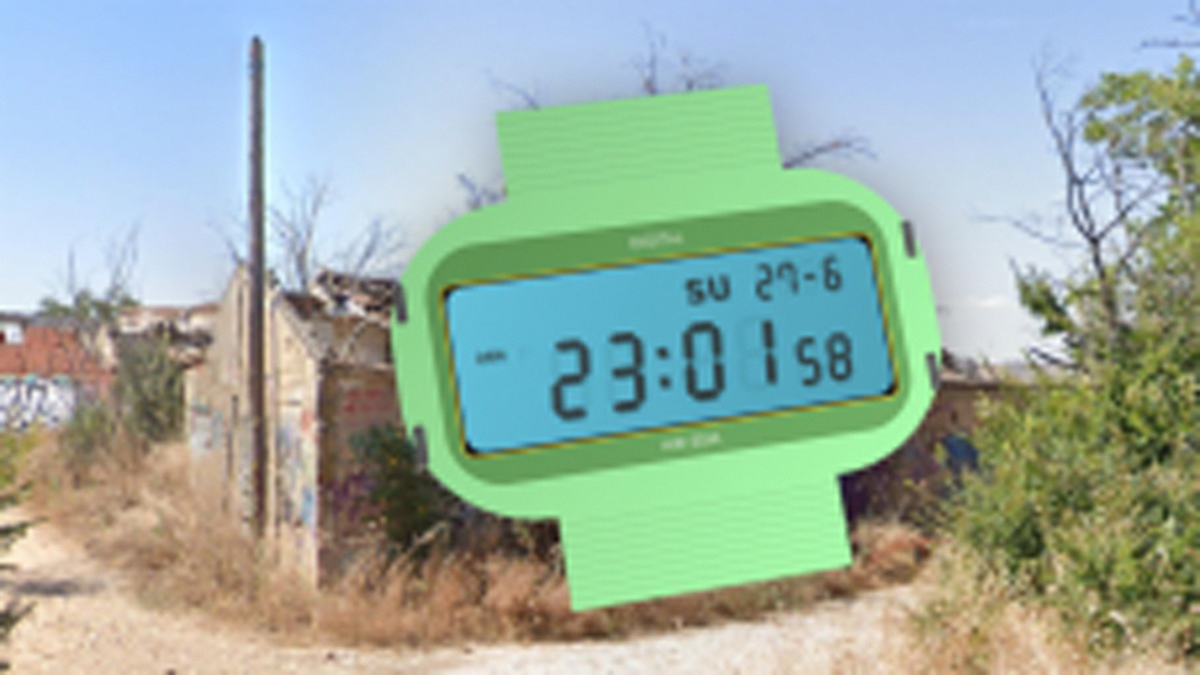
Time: 23h01m58s
